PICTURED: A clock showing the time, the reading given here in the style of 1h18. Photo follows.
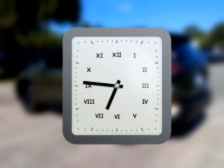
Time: 6h46
